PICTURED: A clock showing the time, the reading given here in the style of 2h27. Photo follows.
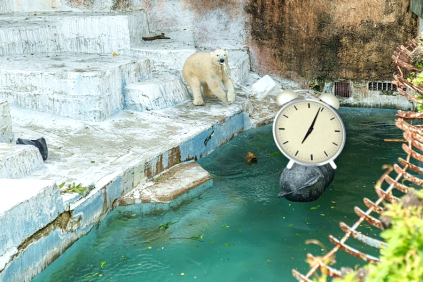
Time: 7h04
